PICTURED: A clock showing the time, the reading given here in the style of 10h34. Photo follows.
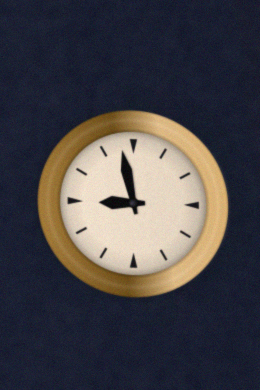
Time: 8h58
